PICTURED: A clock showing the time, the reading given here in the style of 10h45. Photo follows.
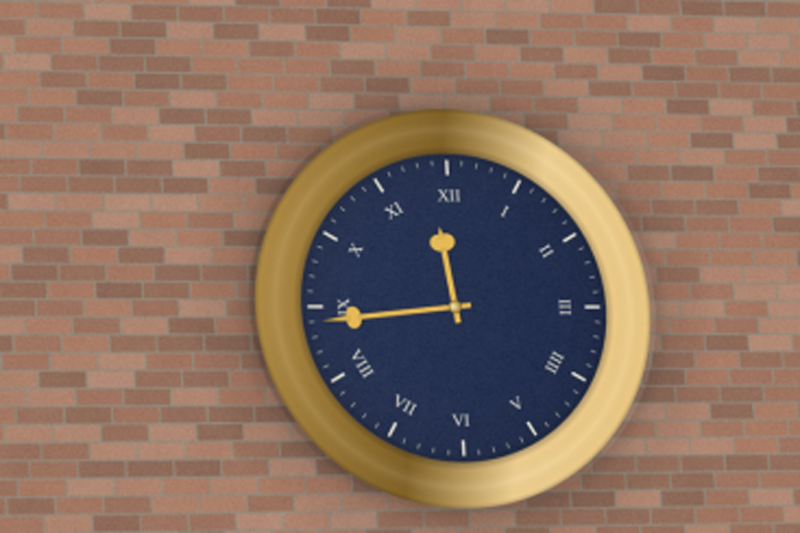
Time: 11h44
